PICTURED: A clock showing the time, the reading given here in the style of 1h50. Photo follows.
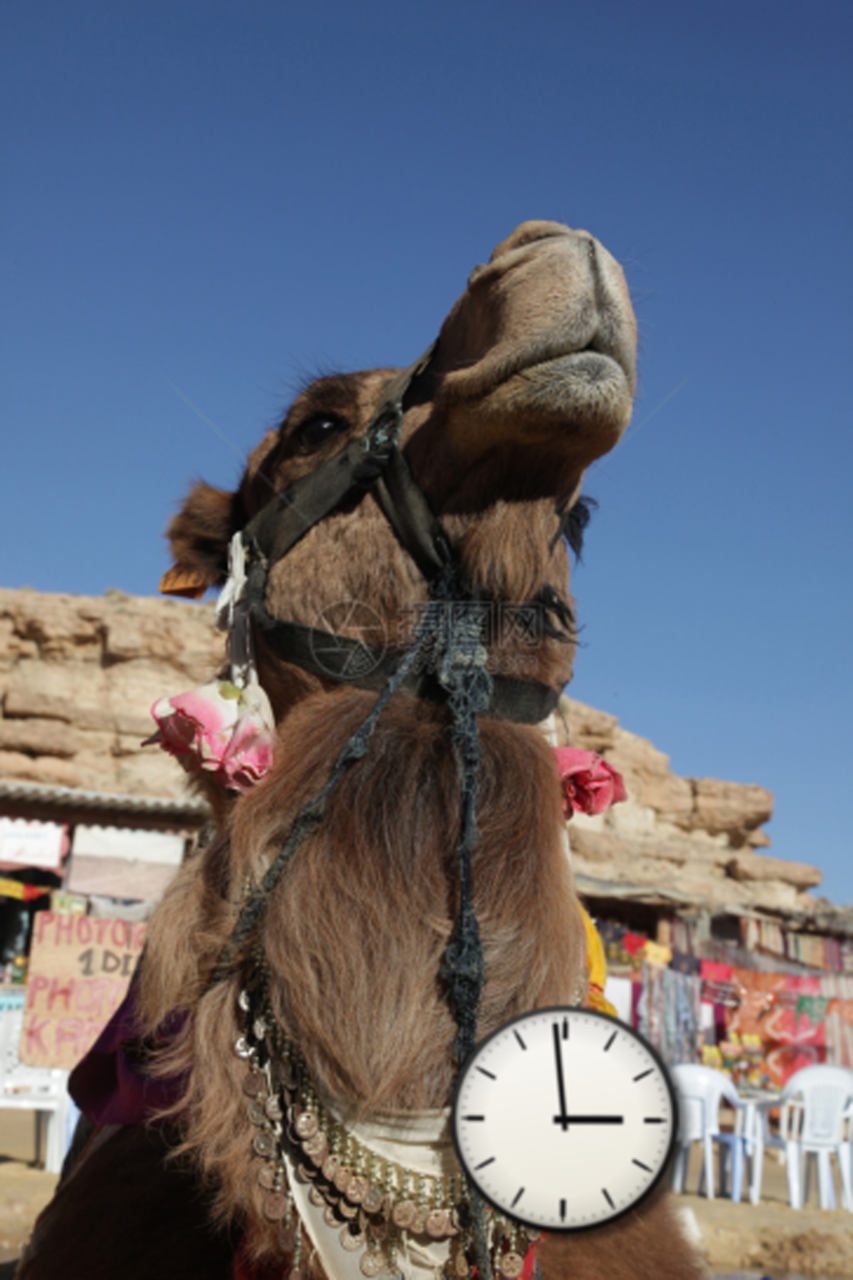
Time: 2h59
